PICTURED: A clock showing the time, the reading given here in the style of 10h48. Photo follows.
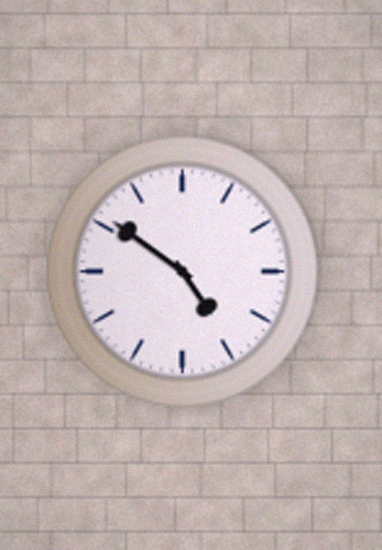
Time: 4h51
